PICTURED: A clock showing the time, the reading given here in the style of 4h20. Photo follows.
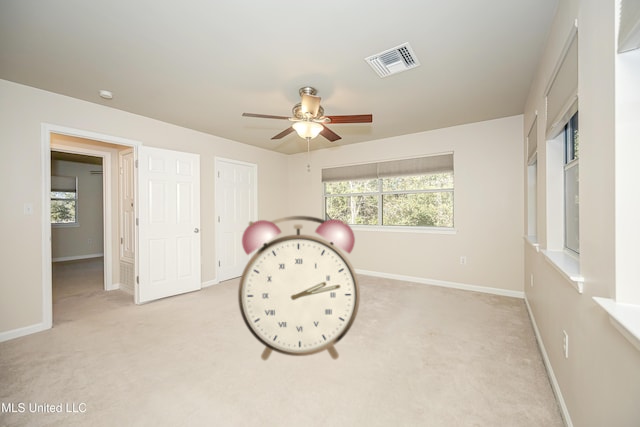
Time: 2h13
